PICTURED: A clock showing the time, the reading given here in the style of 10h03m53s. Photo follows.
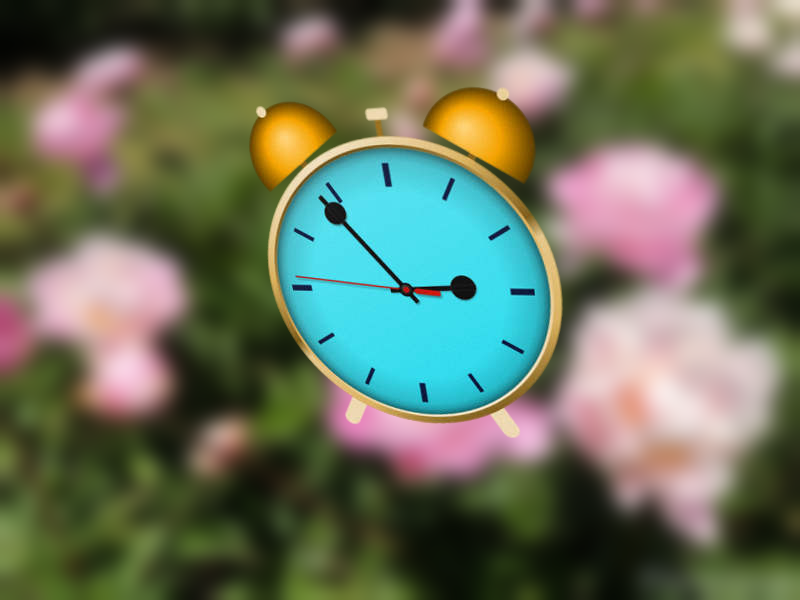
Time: 2h53m46s
